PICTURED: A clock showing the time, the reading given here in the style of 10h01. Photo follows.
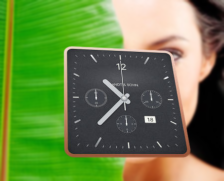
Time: 10h37
